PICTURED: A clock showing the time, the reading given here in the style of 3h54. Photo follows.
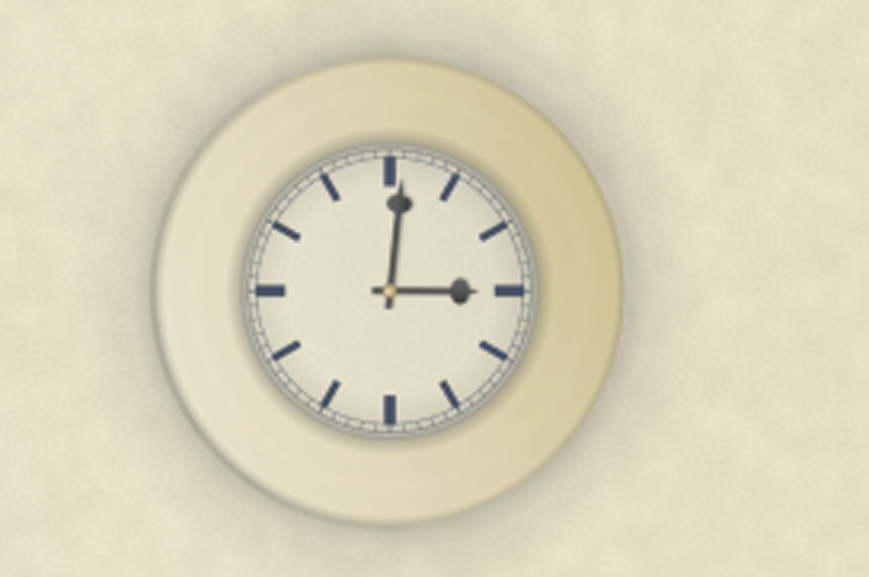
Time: 3h01
